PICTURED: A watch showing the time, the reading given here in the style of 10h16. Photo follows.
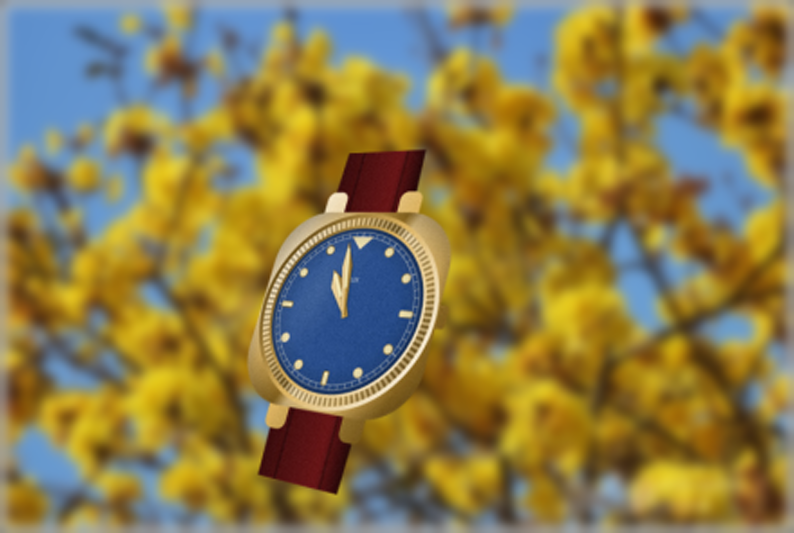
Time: 10h58
